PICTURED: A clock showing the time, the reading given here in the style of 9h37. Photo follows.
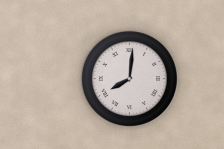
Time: 8h01
